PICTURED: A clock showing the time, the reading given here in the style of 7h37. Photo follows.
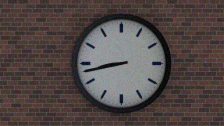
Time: 8h43
